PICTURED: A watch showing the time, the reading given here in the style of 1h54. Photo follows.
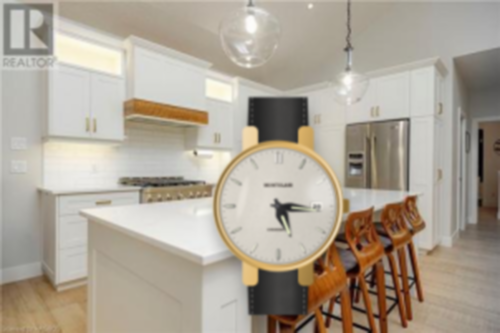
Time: 5h16
